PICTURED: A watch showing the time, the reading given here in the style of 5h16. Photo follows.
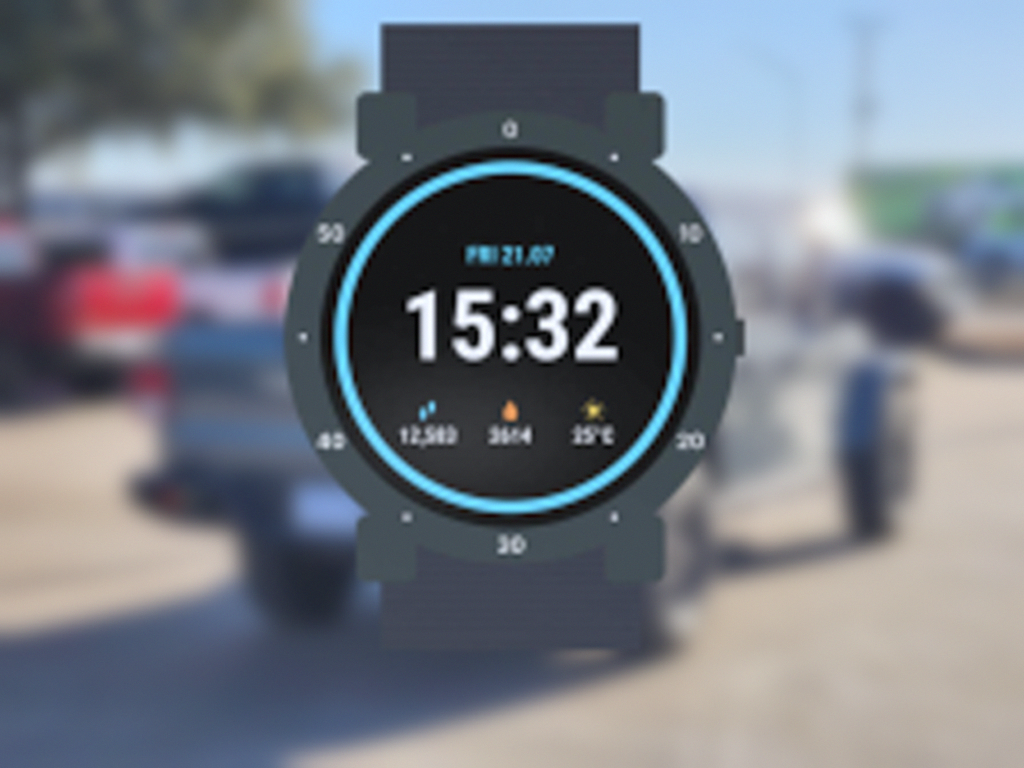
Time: 15h32
